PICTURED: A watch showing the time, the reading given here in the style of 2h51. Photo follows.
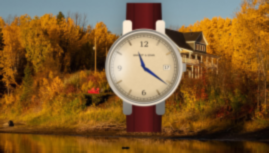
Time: 11h21
